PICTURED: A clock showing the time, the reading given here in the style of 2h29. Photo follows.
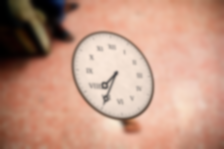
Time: 7h35
